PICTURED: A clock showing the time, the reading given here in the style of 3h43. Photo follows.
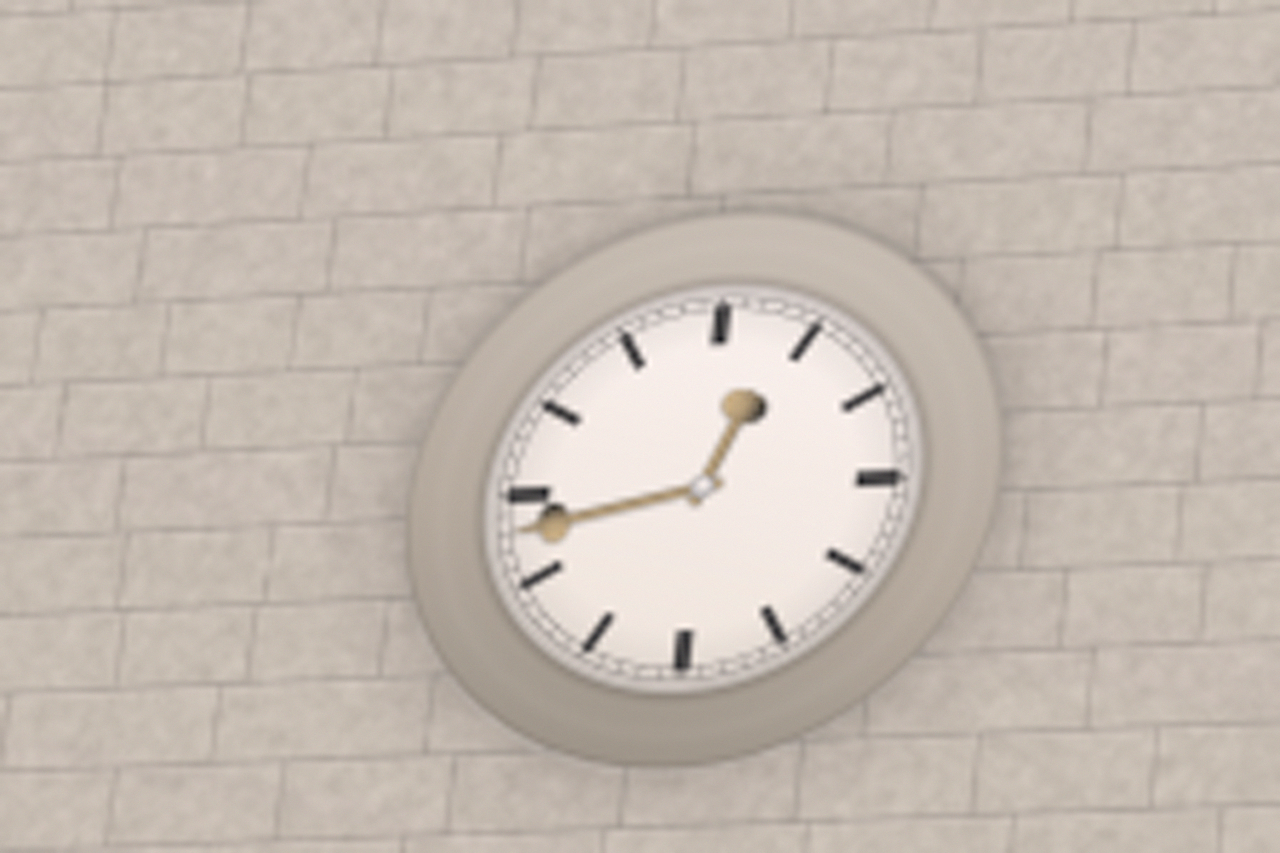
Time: 12h43
